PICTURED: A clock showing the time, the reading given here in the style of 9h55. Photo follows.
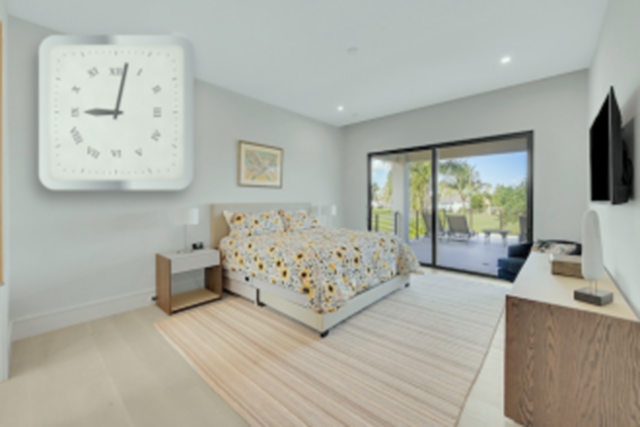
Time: 9h02
